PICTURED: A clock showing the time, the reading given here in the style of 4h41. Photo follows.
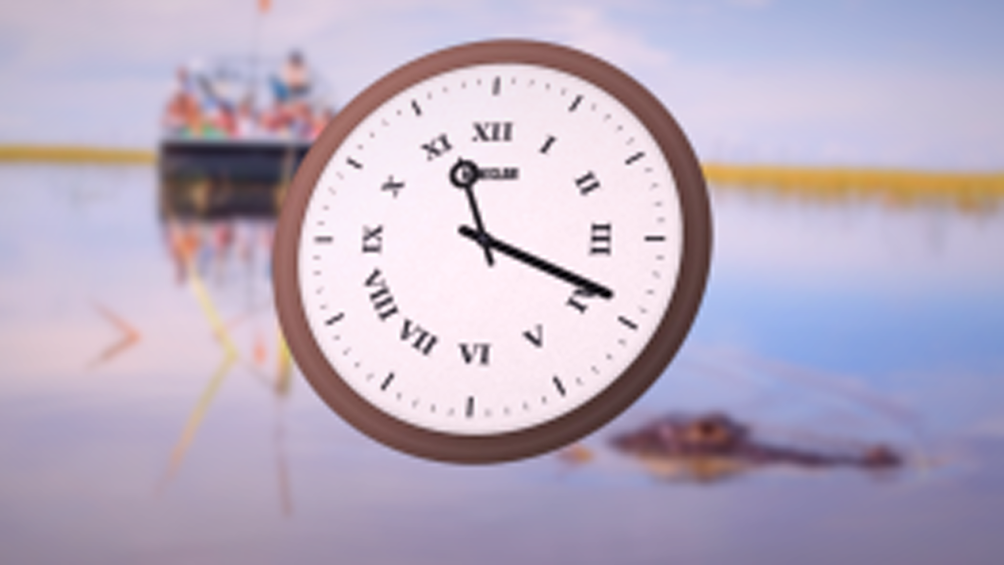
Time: 11h19
